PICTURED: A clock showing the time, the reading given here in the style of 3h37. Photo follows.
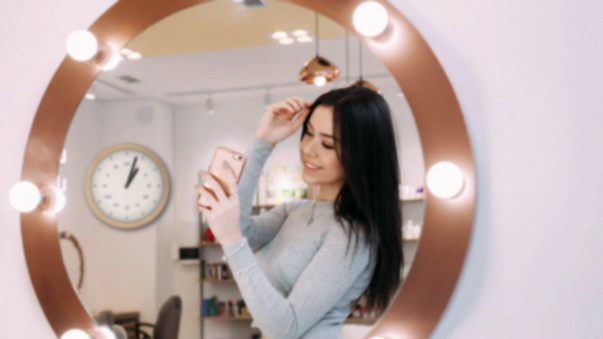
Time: 1h03
